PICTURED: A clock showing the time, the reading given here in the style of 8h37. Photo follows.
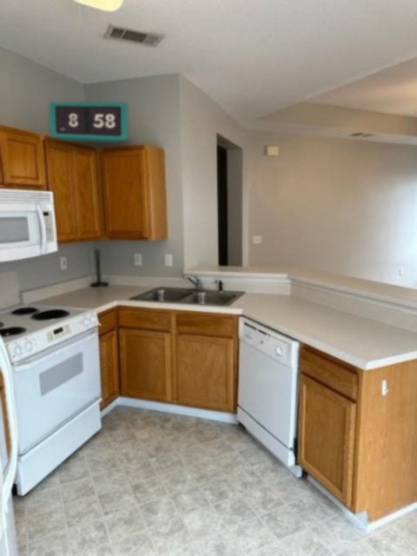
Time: 8h58
